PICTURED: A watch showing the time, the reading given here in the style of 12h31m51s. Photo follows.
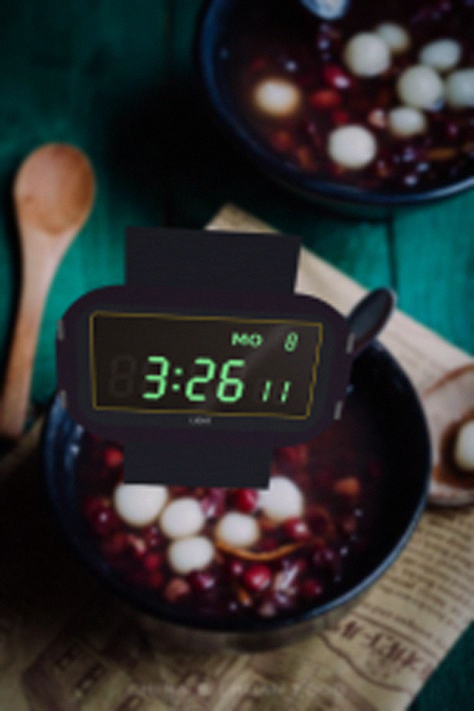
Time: 3h26m11s
